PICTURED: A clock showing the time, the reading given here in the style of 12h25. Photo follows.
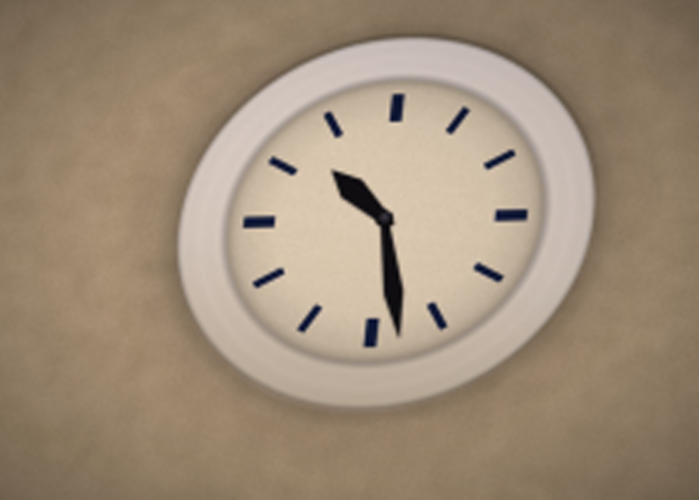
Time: 10h28
